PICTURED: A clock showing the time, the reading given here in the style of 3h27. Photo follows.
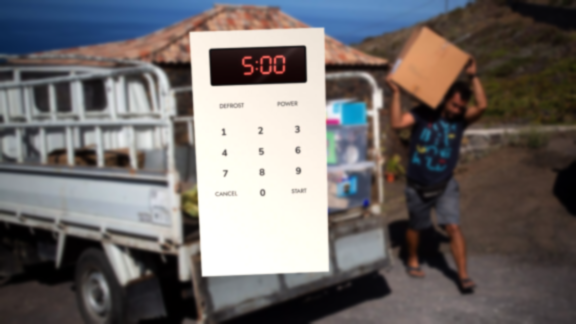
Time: 5h00
